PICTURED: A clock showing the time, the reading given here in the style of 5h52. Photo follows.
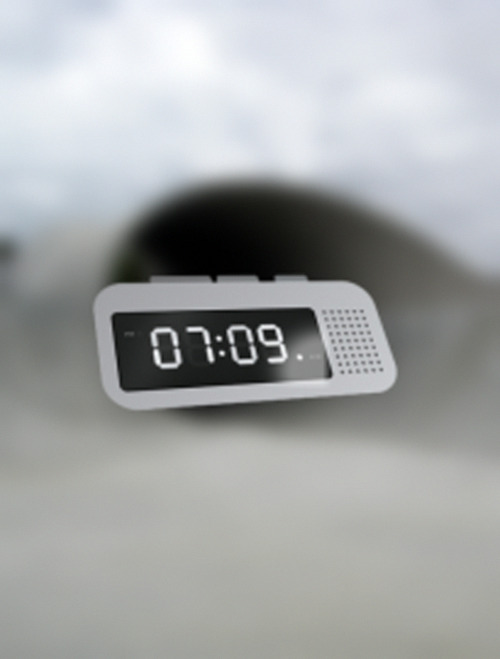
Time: 7h09
